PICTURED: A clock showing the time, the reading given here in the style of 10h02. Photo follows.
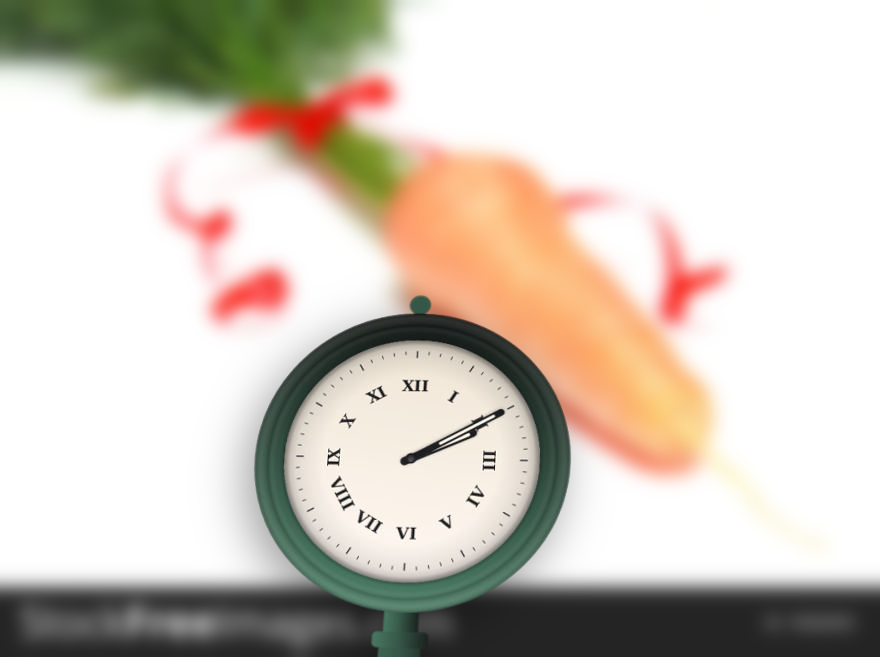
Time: 2h10
